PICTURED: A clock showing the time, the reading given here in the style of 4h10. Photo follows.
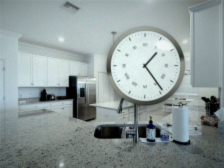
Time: 1h24
